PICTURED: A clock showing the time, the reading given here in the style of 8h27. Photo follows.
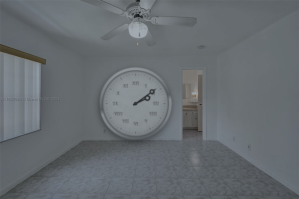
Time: 2h09
